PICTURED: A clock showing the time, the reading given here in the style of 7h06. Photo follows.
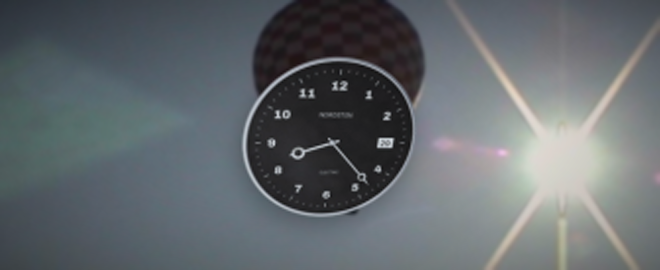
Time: 8h23
